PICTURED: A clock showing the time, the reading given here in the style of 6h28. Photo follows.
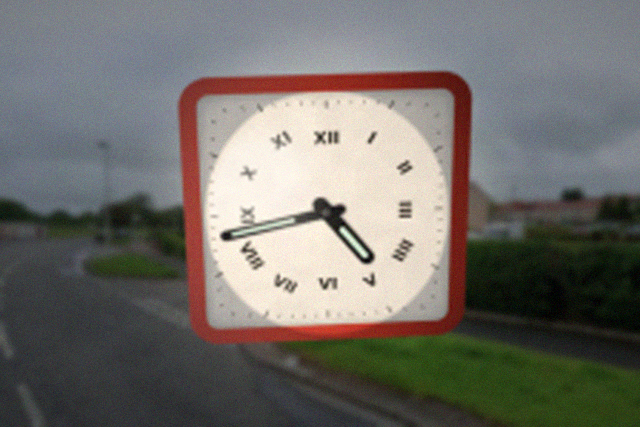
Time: 4h43
